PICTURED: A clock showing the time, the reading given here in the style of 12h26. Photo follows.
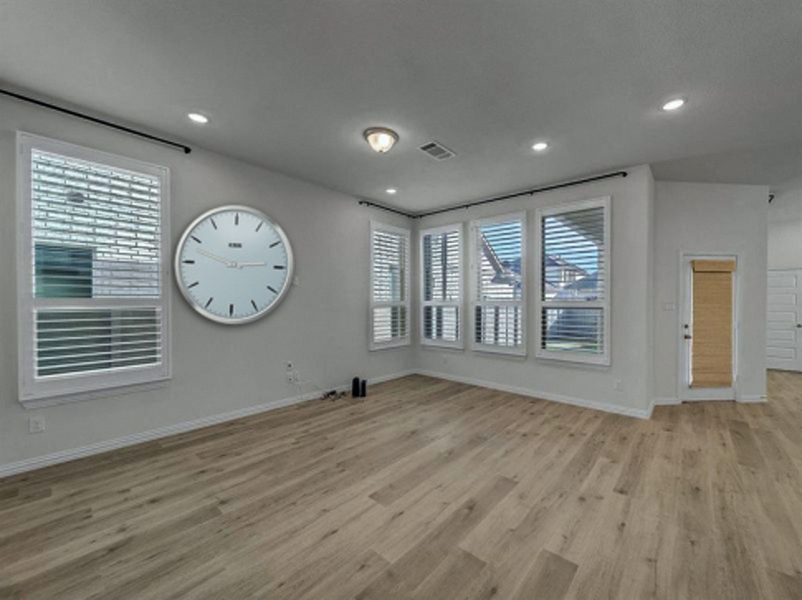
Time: 2h48
